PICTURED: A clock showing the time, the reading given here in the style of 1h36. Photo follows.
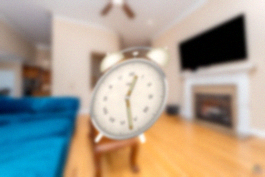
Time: 12h27
